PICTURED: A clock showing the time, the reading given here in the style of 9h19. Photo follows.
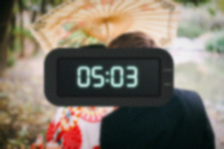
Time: 5h03
